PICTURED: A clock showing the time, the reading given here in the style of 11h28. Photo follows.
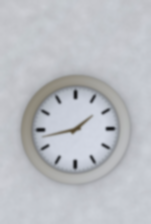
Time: 1h43
